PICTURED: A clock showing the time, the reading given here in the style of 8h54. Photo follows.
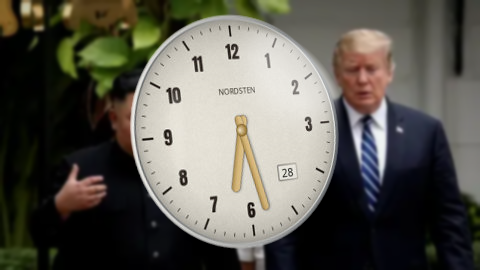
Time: 6h28
